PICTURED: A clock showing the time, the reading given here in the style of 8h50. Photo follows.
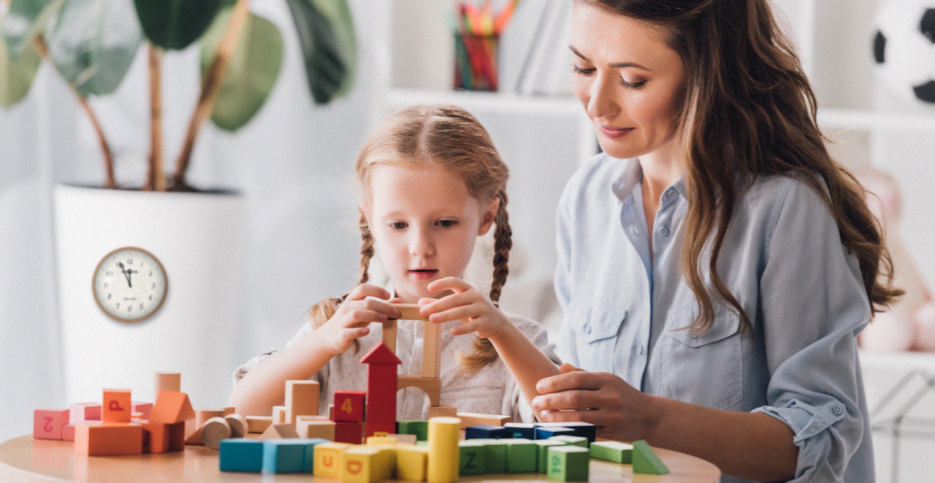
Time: 11h56
